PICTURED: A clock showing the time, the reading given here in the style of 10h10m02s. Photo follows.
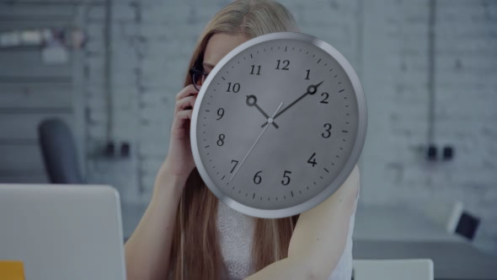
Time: 10h07m34s
